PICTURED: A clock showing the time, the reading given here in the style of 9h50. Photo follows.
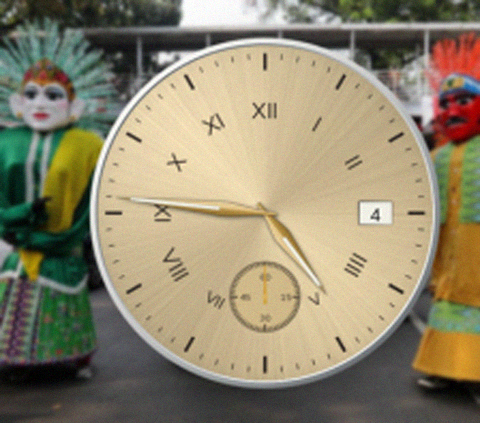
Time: 4h46
